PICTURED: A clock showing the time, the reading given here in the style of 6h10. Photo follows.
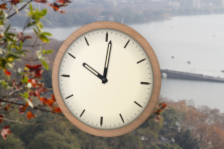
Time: 10h01
